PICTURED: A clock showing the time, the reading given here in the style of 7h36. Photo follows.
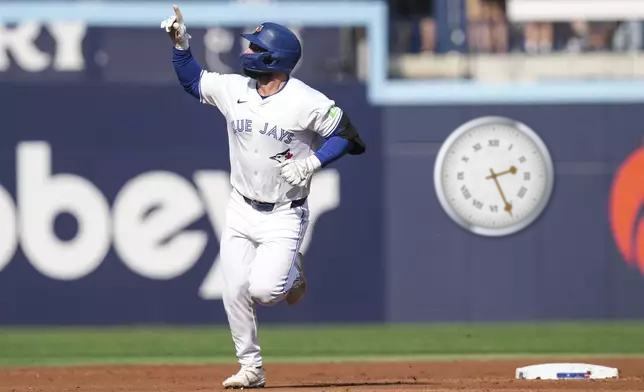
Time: 2h26
